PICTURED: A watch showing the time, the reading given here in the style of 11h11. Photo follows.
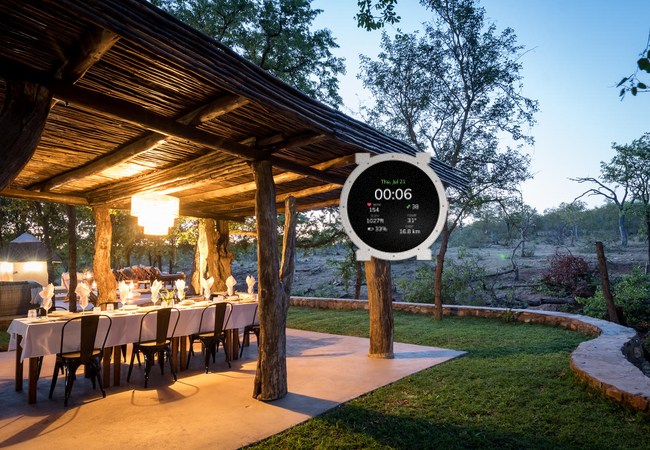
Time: 0h06
